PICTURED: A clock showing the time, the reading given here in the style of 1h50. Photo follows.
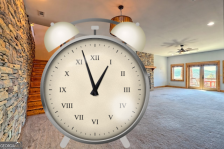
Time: 12h57
